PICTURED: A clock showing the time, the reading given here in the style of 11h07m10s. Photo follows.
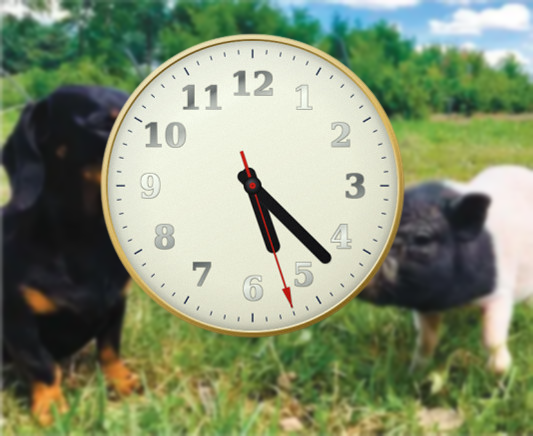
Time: 5h22m27s
